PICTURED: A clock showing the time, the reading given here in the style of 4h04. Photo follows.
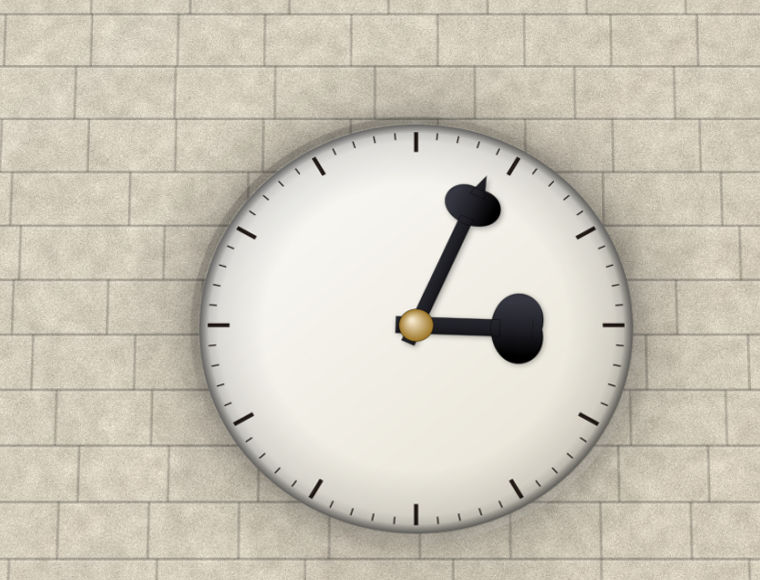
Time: 3h04
